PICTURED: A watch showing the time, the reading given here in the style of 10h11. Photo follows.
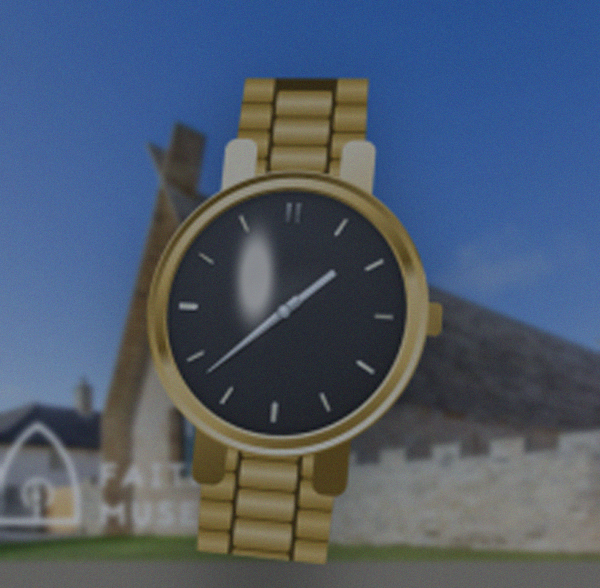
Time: 1h38
